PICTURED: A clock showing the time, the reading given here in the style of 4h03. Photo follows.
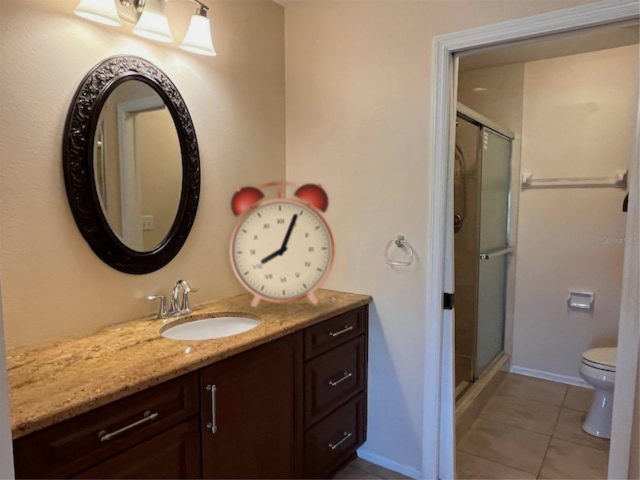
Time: 8h04
